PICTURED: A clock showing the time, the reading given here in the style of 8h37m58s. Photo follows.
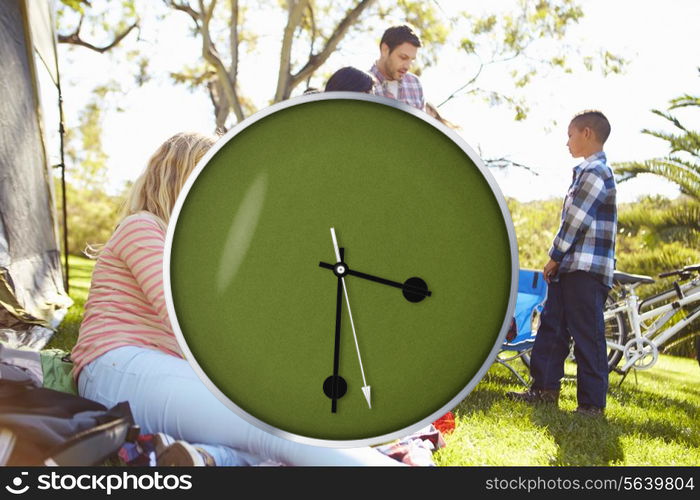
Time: 3h30m28s
